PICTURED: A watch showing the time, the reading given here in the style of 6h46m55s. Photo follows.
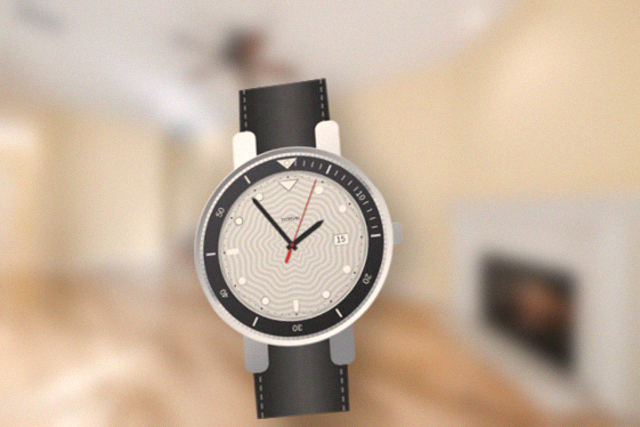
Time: 1h54m04s
